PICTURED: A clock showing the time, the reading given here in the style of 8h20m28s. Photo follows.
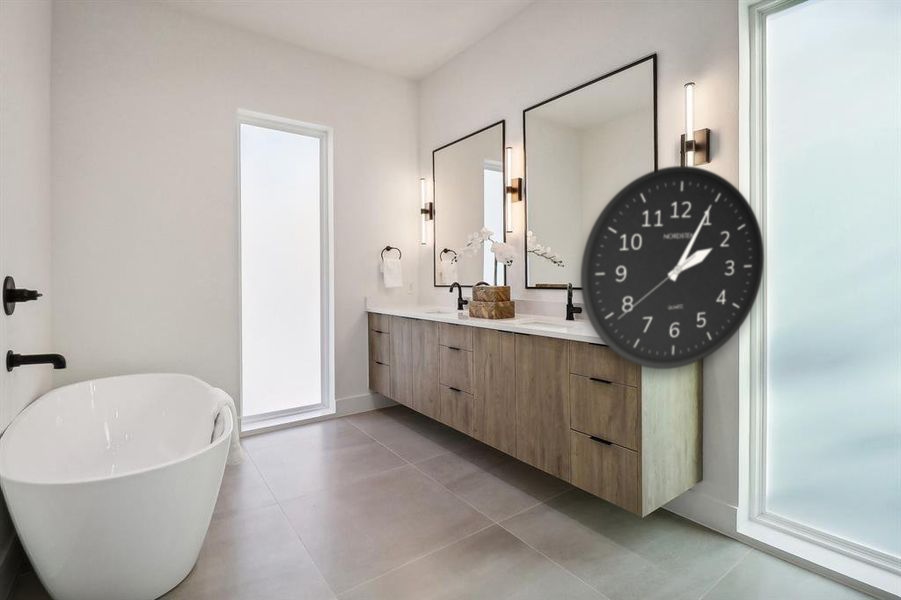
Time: 2h04m39s
